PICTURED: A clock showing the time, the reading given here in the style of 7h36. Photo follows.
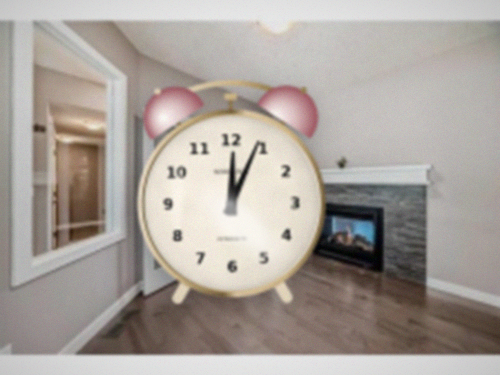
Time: 12h04
